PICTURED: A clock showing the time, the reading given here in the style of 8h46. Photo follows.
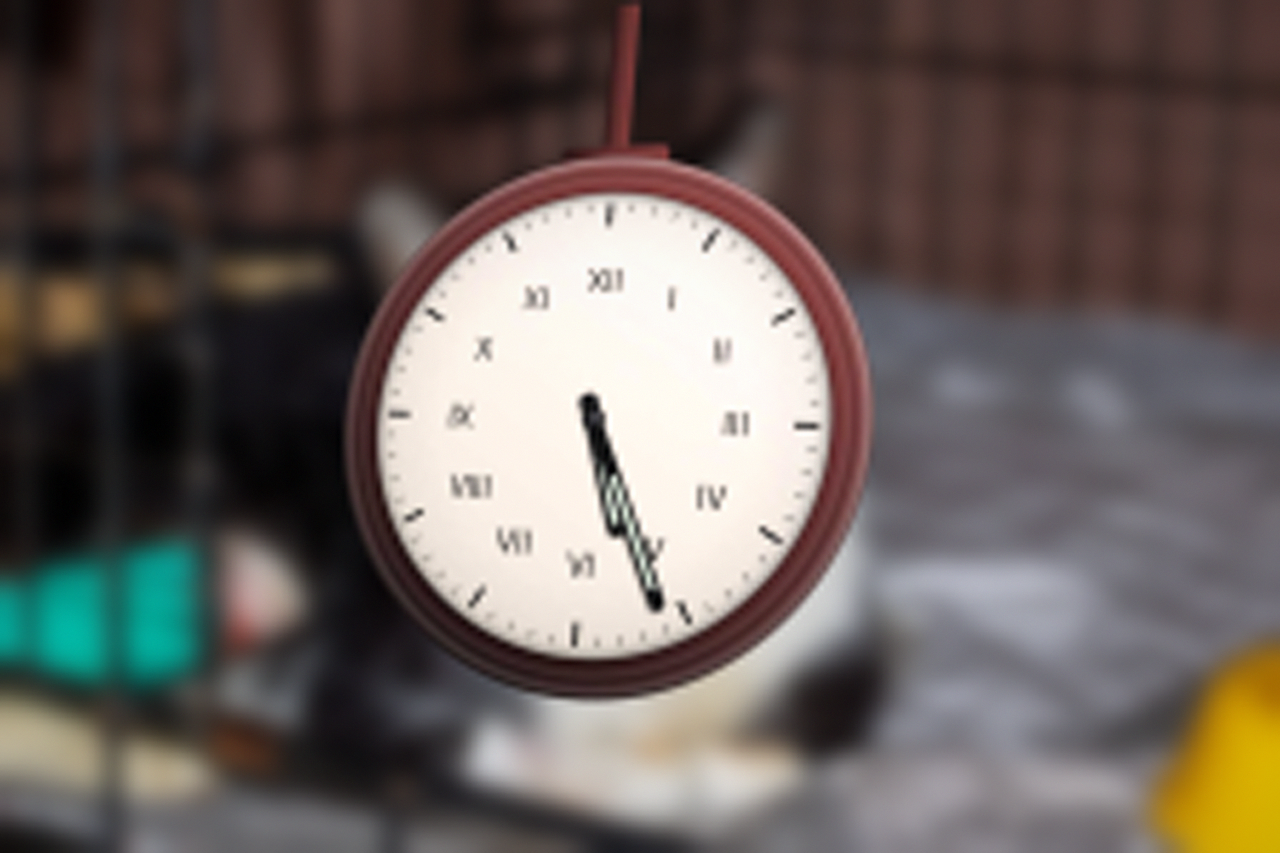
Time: 5h26
